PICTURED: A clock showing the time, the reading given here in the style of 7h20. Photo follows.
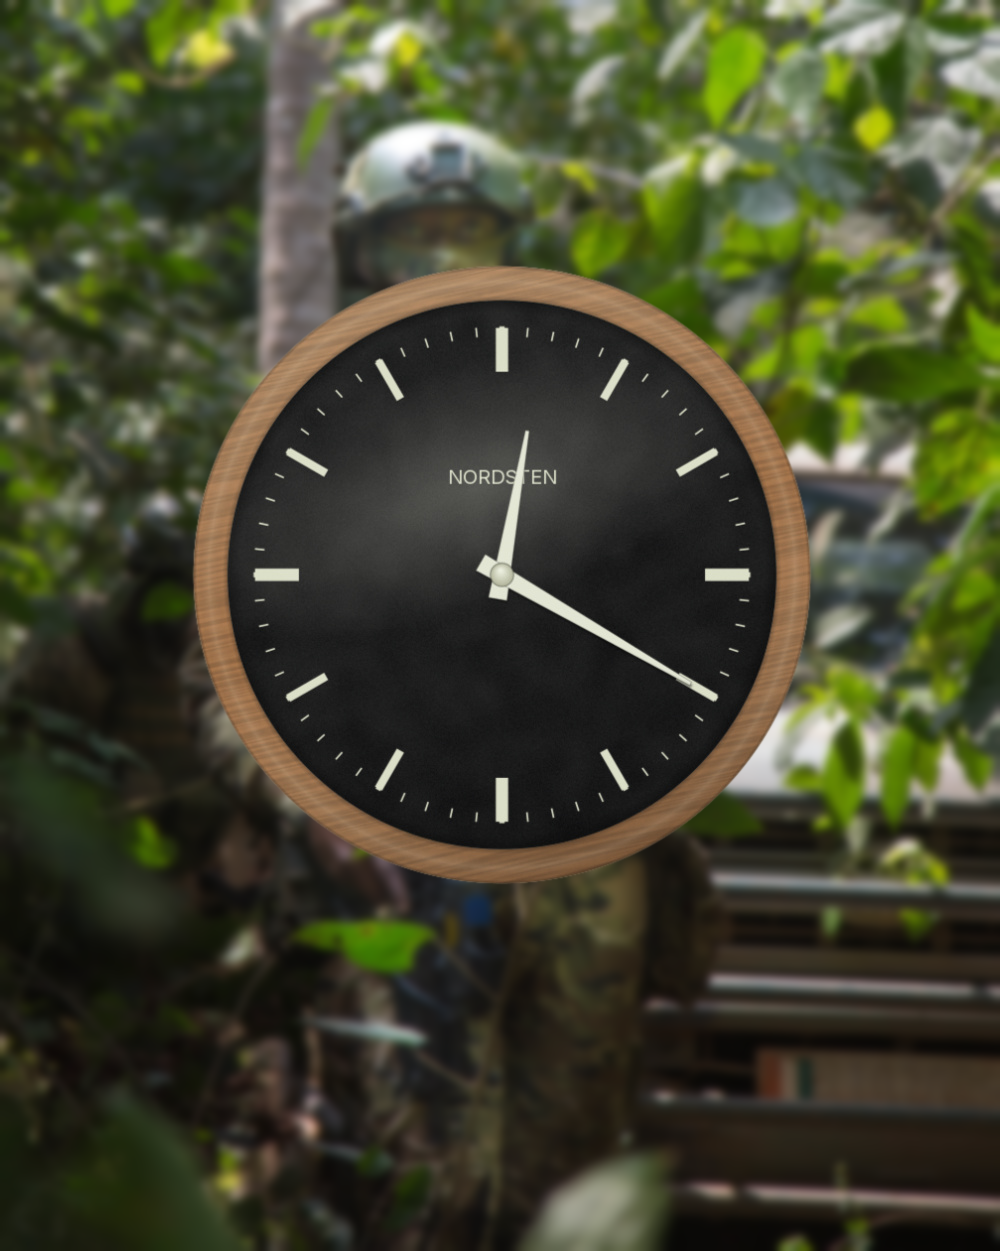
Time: 12h20
